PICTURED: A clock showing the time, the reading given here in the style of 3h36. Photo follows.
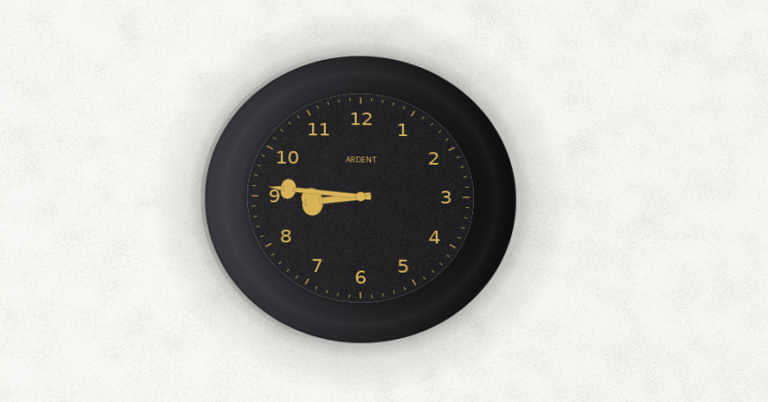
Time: 8h46
